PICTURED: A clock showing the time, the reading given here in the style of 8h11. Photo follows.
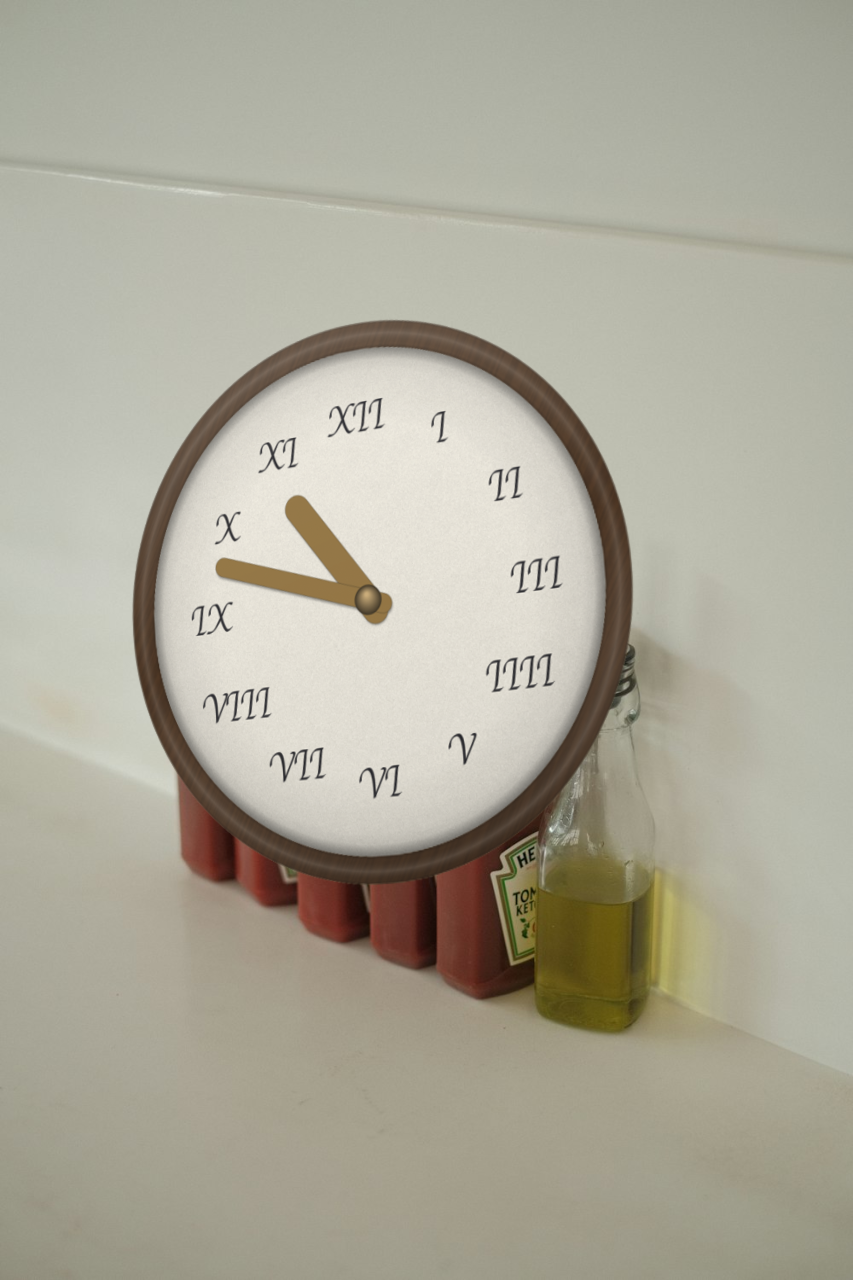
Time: 10h48
